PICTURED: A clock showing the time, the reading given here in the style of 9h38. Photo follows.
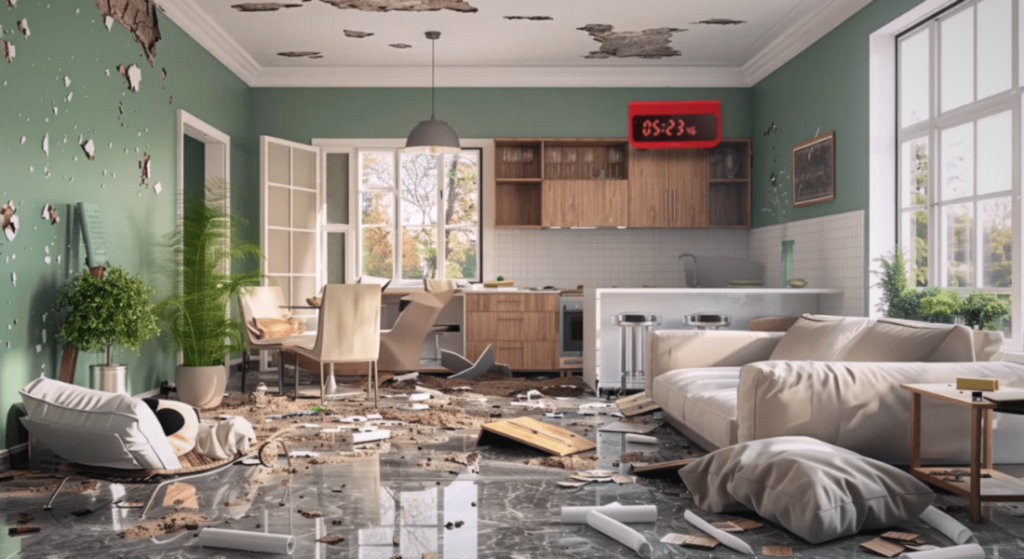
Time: 5h23
